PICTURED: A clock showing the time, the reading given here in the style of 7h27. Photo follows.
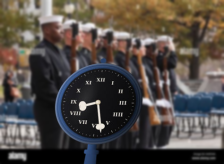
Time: 8h28
